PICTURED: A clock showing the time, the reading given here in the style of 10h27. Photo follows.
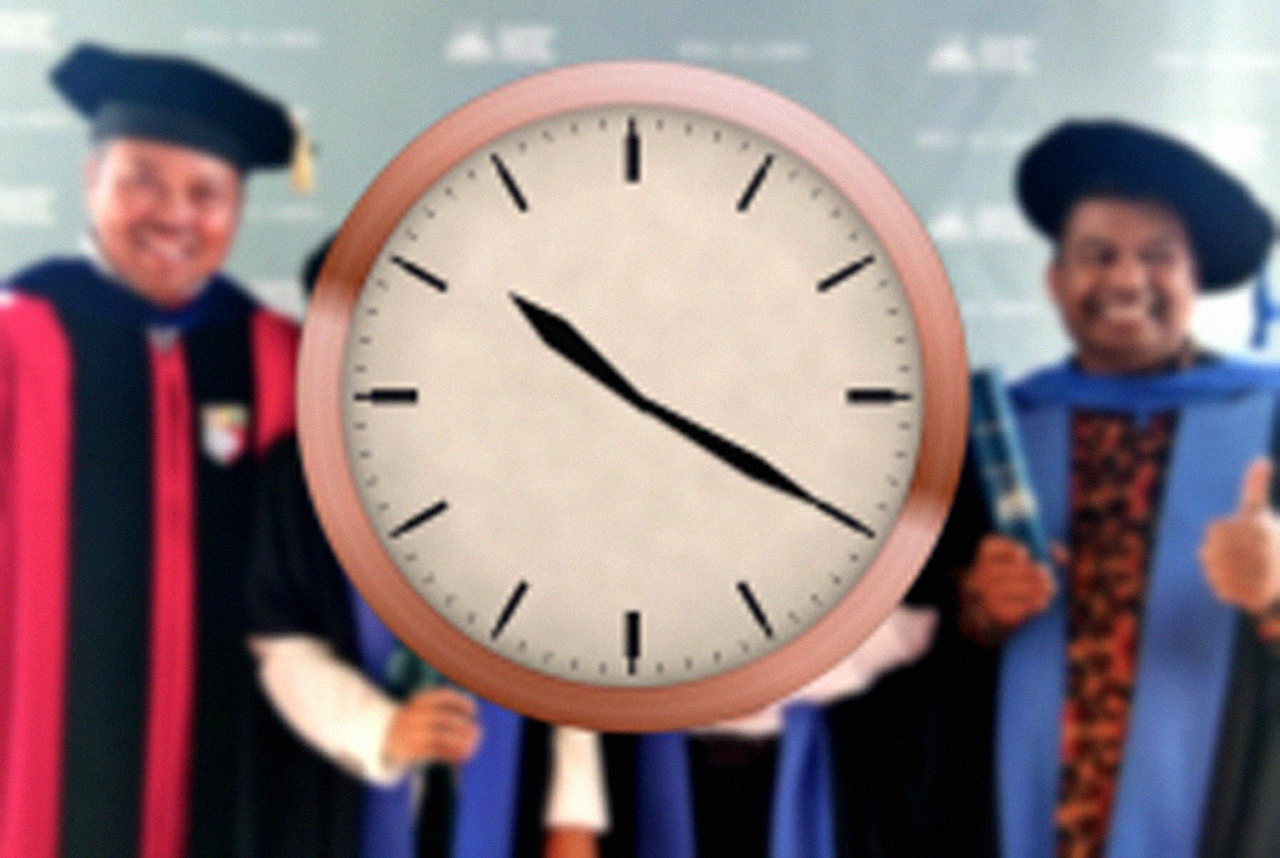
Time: 10h20
